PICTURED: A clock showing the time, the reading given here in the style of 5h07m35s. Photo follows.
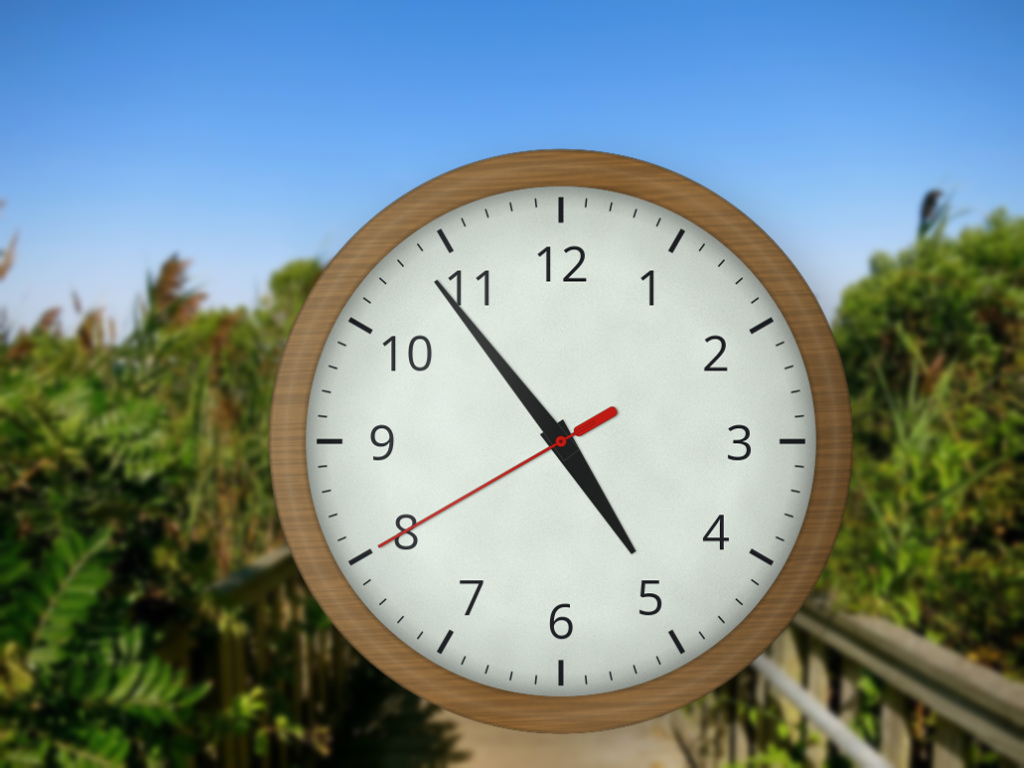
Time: 4h53m40s
